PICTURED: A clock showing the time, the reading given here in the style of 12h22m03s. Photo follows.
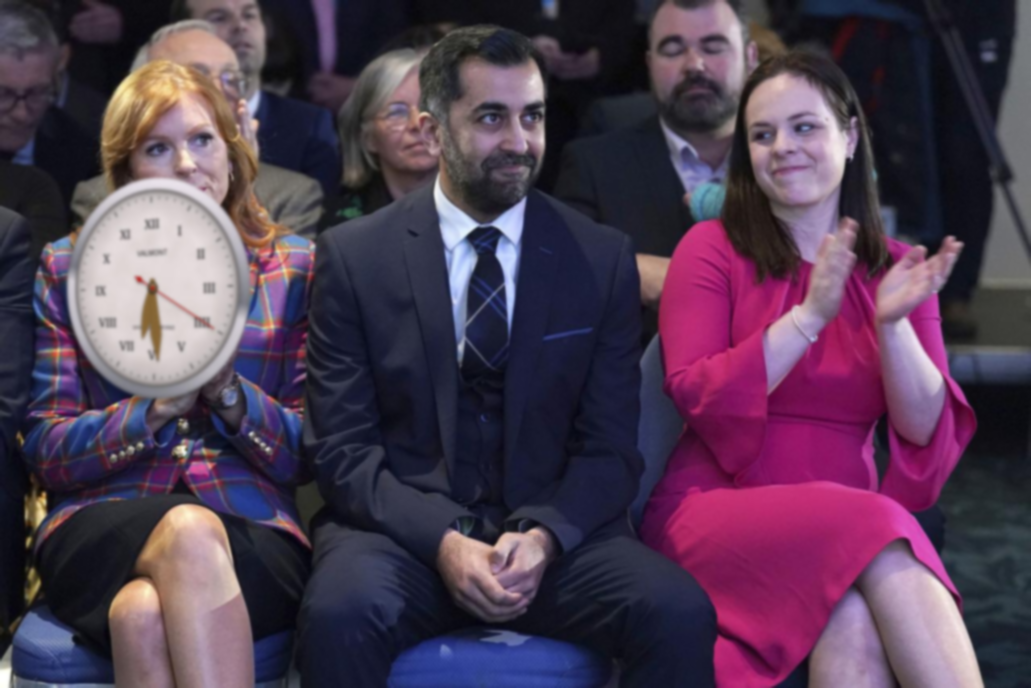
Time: 6h29m20s
